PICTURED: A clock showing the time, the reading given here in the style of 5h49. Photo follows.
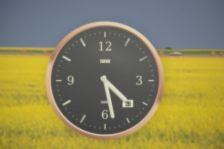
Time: 4h28
